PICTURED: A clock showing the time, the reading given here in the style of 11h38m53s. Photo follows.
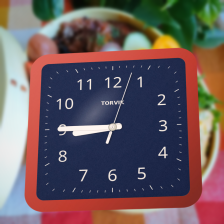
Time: 8h45m03s
